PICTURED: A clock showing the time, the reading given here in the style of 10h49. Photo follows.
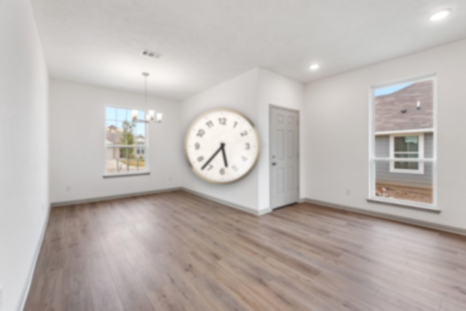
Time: 5h37
